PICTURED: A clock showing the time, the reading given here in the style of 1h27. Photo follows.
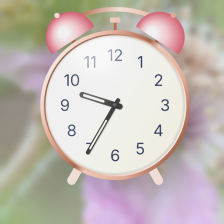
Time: 9h35
